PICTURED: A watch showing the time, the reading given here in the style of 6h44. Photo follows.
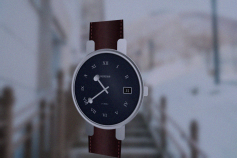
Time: 10h39
